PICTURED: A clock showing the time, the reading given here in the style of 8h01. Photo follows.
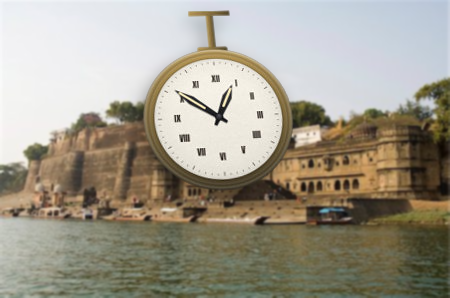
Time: 12h51
